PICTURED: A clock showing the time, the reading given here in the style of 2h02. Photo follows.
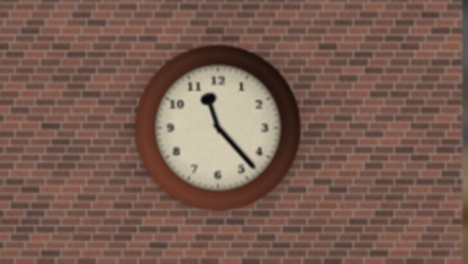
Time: 11h23
